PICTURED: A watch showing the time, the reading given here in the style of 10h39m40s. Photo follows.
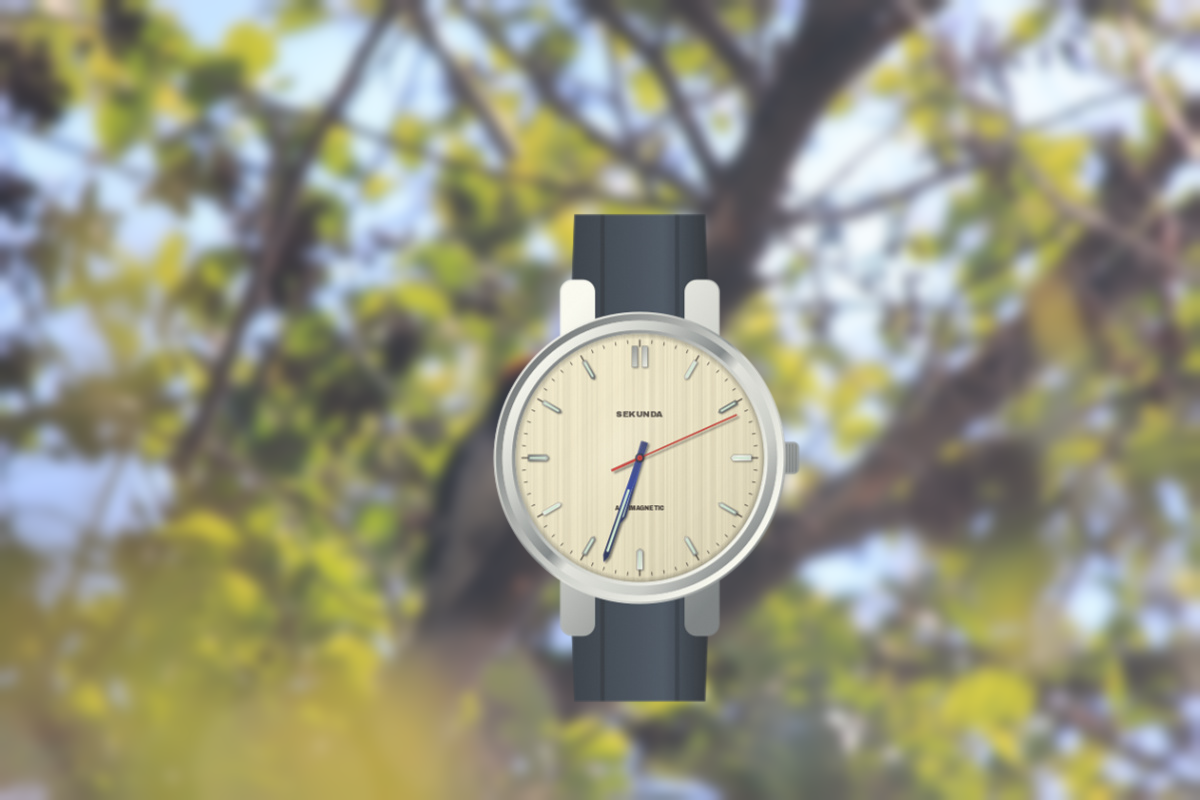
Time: 6h33m11s
